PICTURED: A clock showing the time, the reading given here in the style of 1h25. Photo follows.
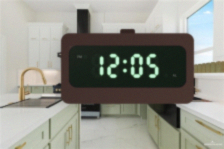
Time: 12h05
